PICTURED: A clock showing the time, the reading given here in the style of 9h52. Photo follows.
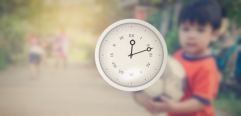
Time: 12h12
